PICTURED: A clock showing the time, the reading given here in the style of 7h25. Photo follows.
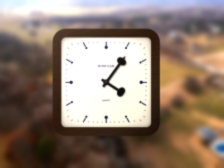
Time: 4h06
